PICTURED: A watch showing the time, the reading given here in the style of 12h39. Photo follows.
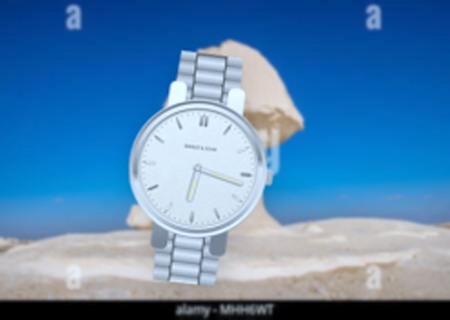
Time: 6h17
